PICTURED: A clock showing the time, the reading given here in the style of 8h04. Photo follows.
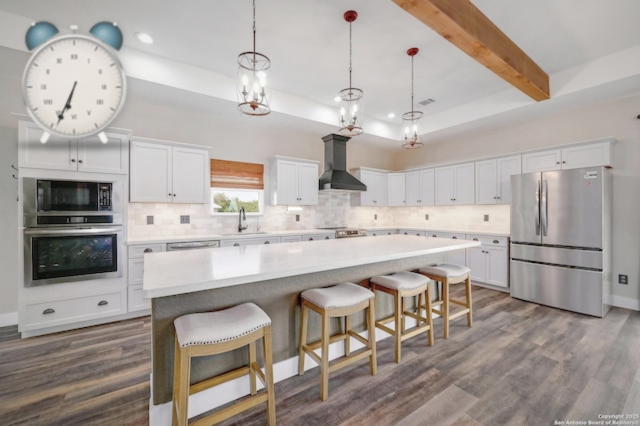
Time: 6h34
